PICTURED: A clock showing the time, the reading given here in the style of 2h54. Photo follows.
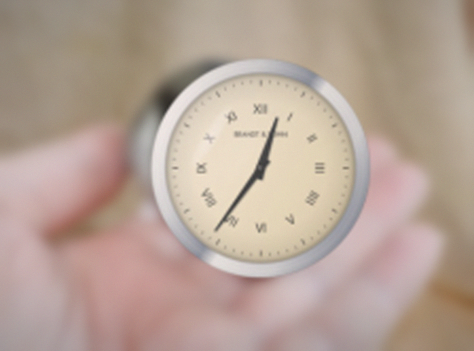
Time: 12h36
